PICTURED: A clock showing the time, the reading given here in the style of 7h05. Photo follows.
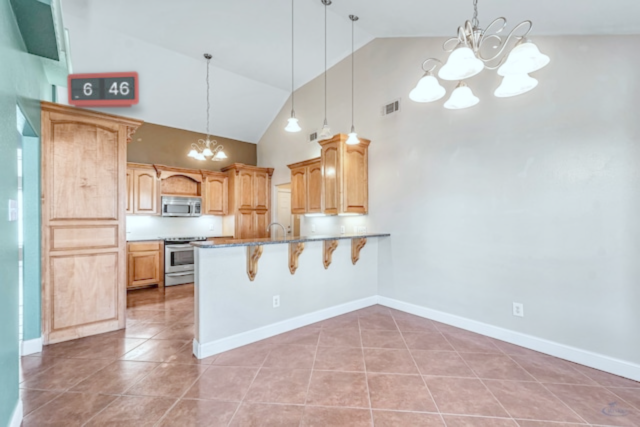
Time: 6h46
